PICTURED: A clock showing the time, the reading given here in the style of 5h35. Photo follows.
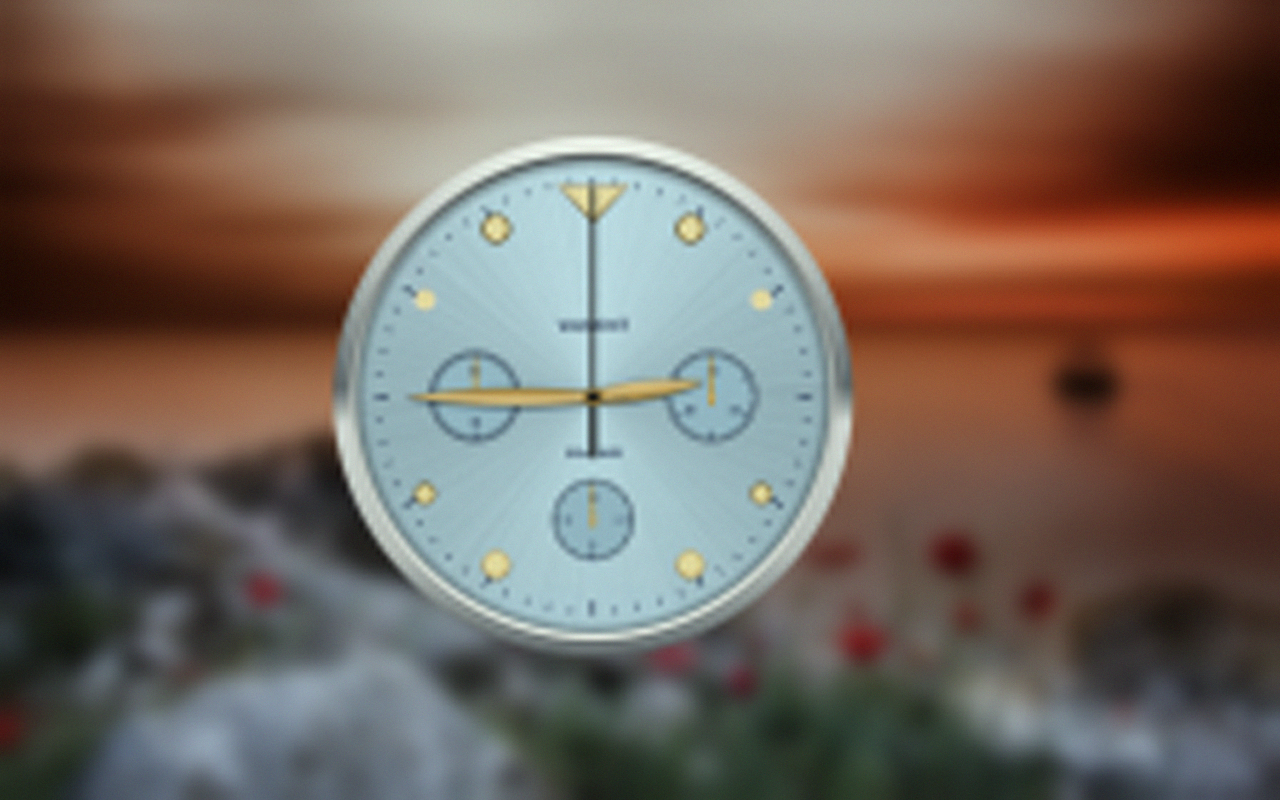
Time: 2h45
